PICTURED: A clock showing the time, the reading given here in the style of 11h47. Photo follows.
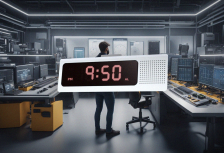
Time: 9h50
